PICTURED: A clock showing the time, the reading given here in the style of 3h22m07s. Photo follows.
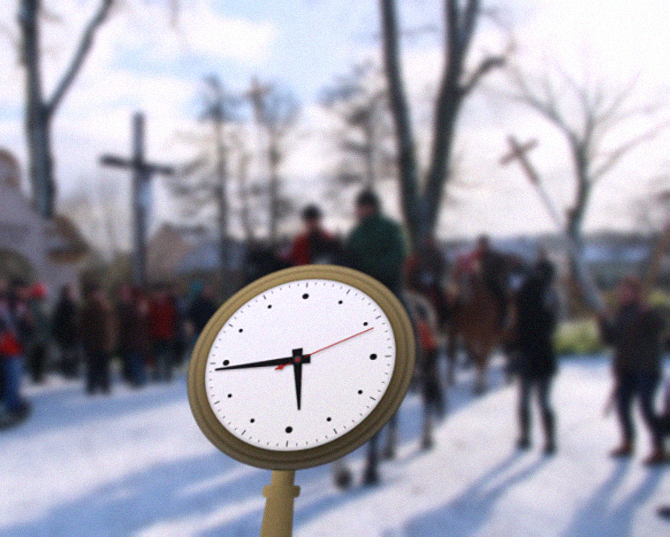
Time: 5h44m11s
